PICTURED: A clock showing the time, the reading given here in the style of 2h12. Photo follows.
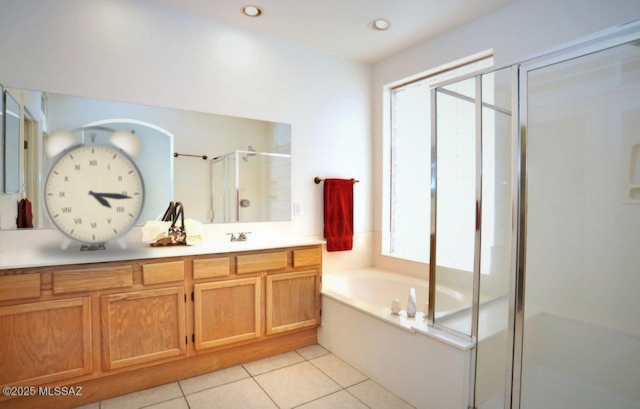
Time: 4h16
